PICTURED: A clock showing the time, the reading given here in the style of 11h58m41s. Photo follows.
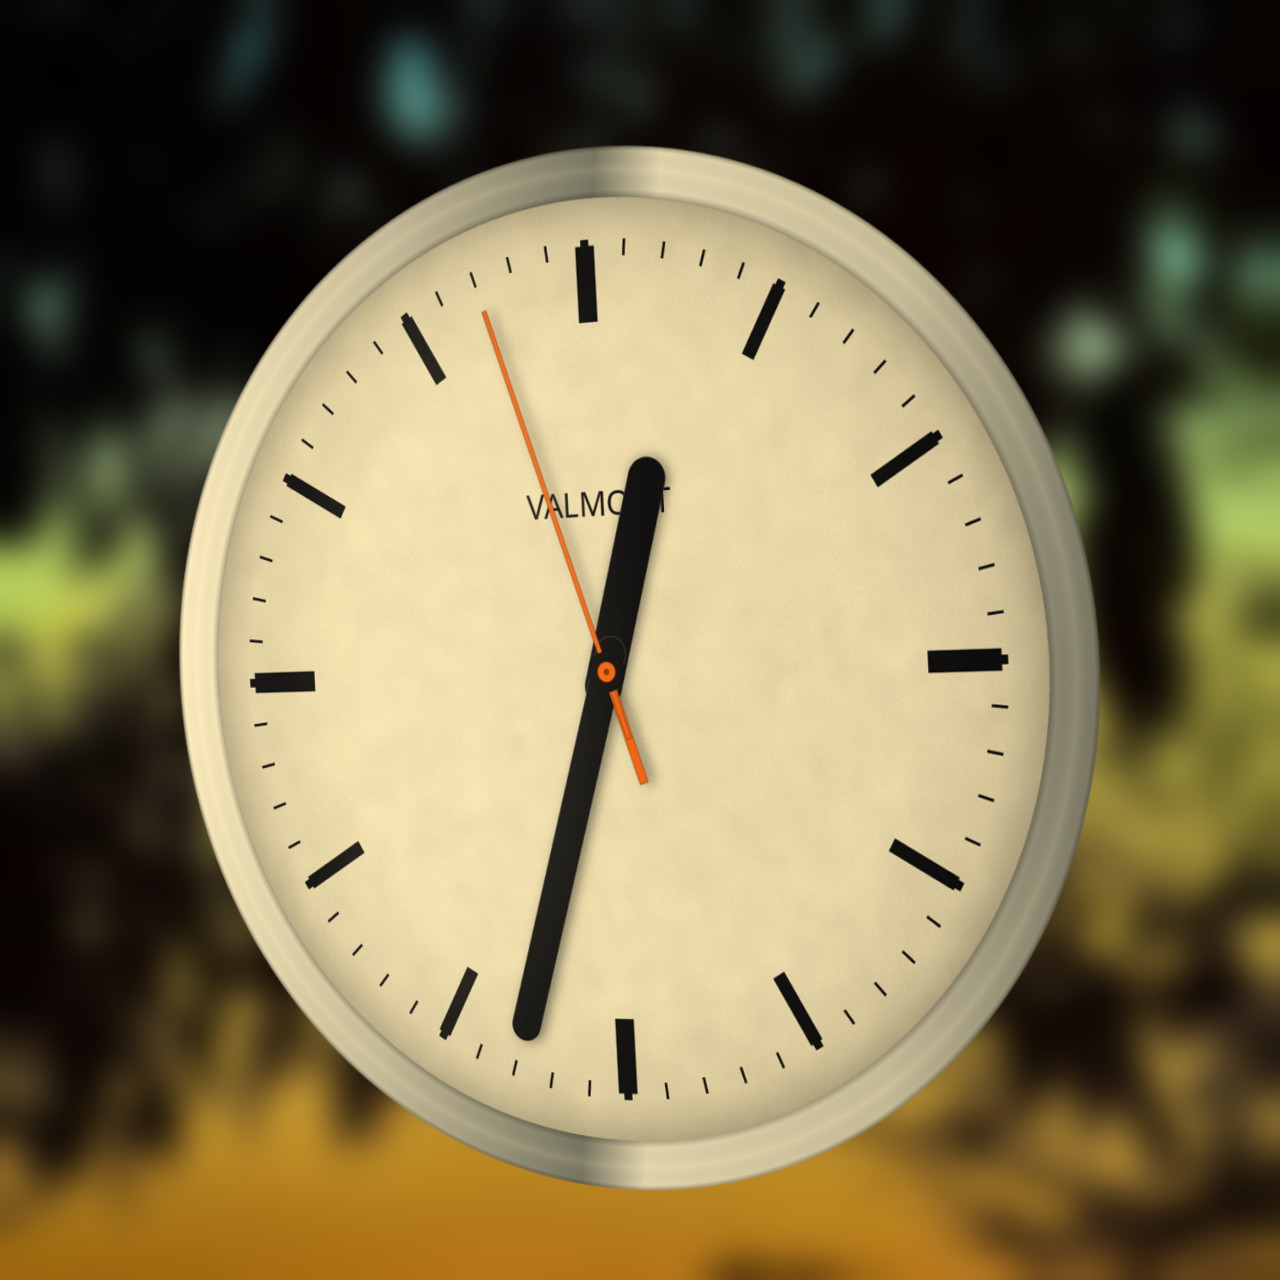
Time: 12h32m57s
